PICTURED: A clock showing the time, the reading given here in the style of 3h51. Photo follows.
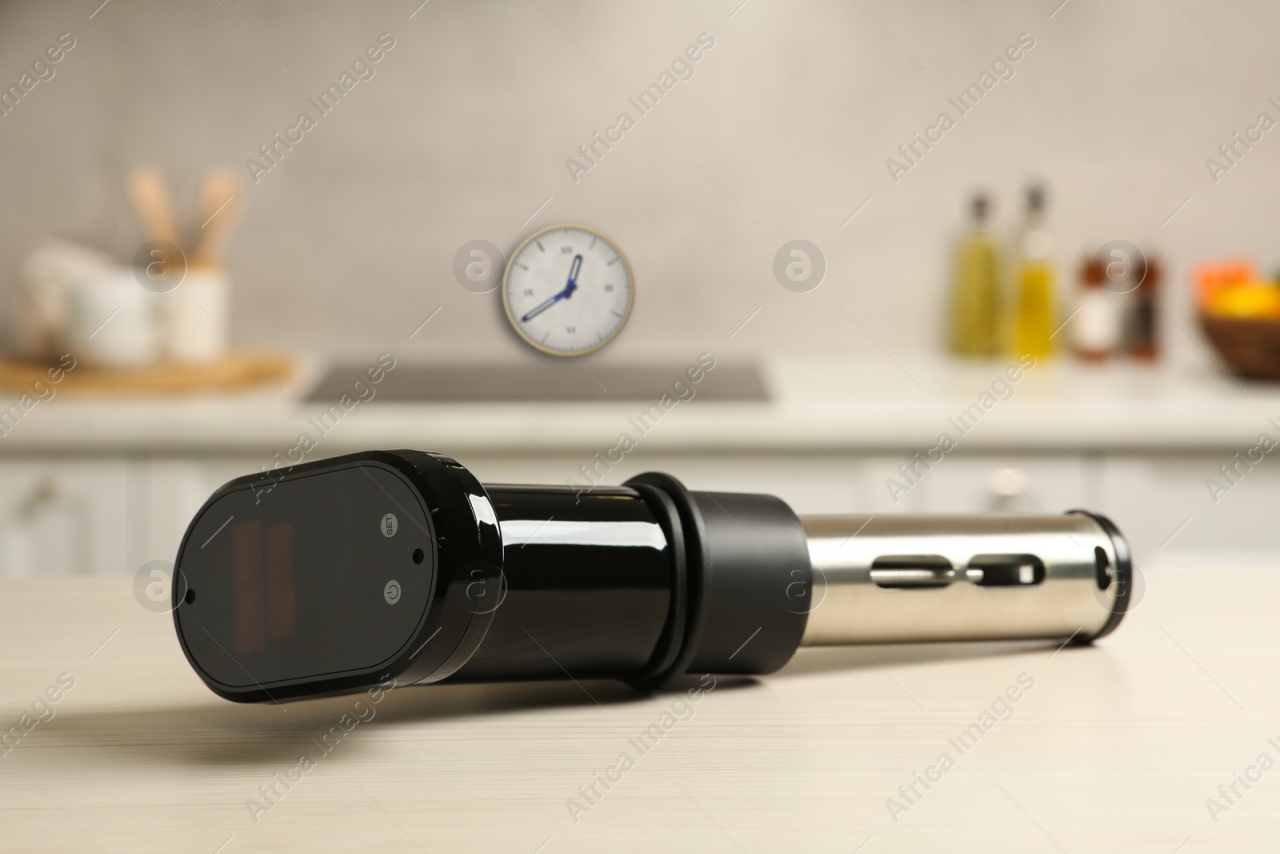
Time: 12h40
